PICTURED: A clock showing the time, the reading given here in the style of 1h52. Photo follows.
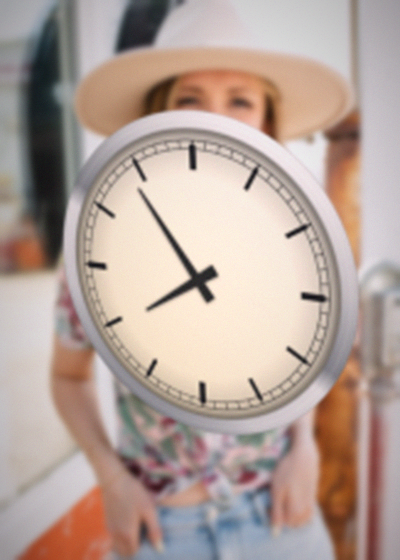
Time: 7h54
